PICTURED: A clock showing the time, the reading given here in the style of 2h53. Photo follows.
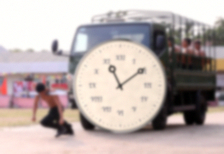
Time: 11h09
